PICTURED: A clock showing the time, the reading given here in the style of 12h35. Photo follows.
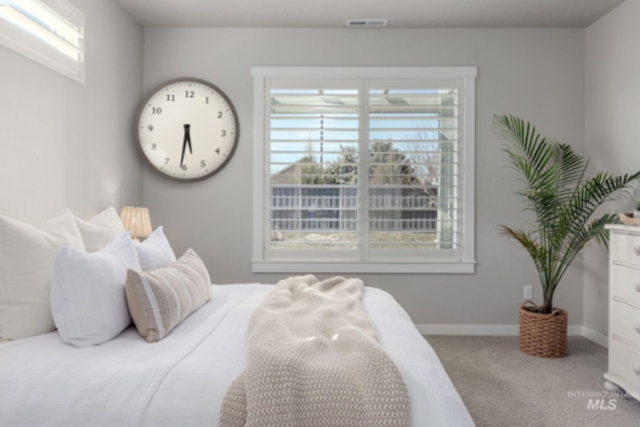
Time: 5h31
